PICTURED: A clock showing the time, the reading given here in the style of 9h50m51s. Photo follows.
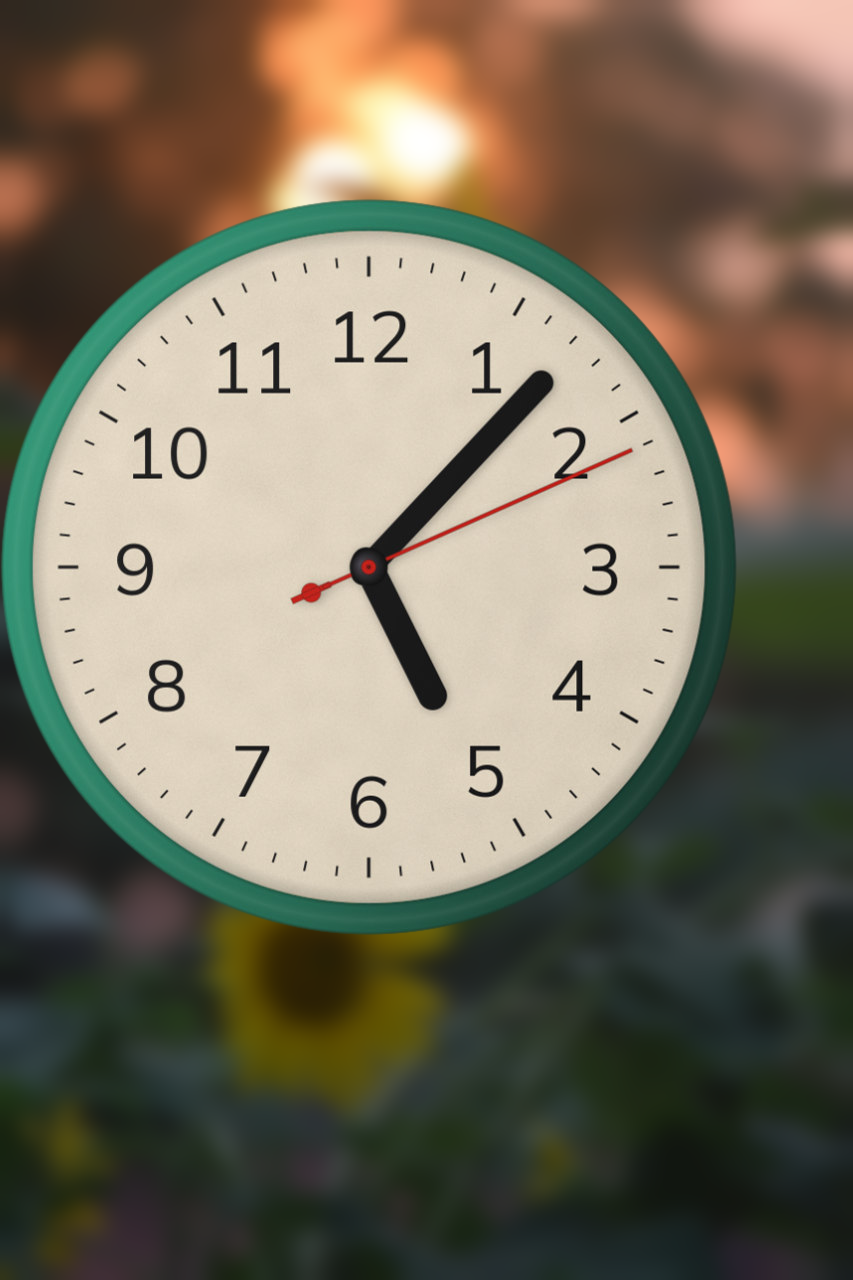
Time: 5h07m11s
